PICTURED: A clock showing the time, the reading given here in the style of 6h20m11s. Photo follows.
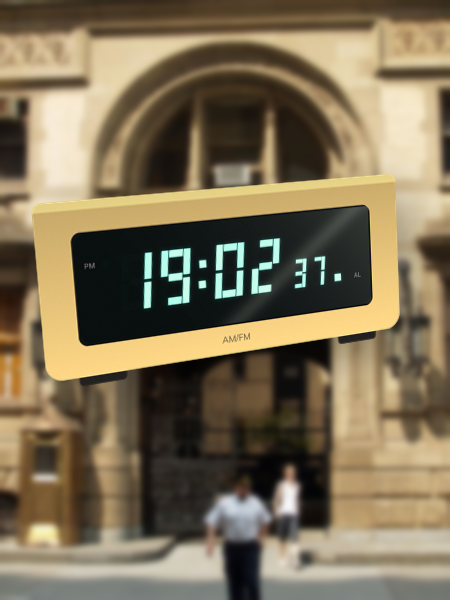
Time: 19h02m37s
